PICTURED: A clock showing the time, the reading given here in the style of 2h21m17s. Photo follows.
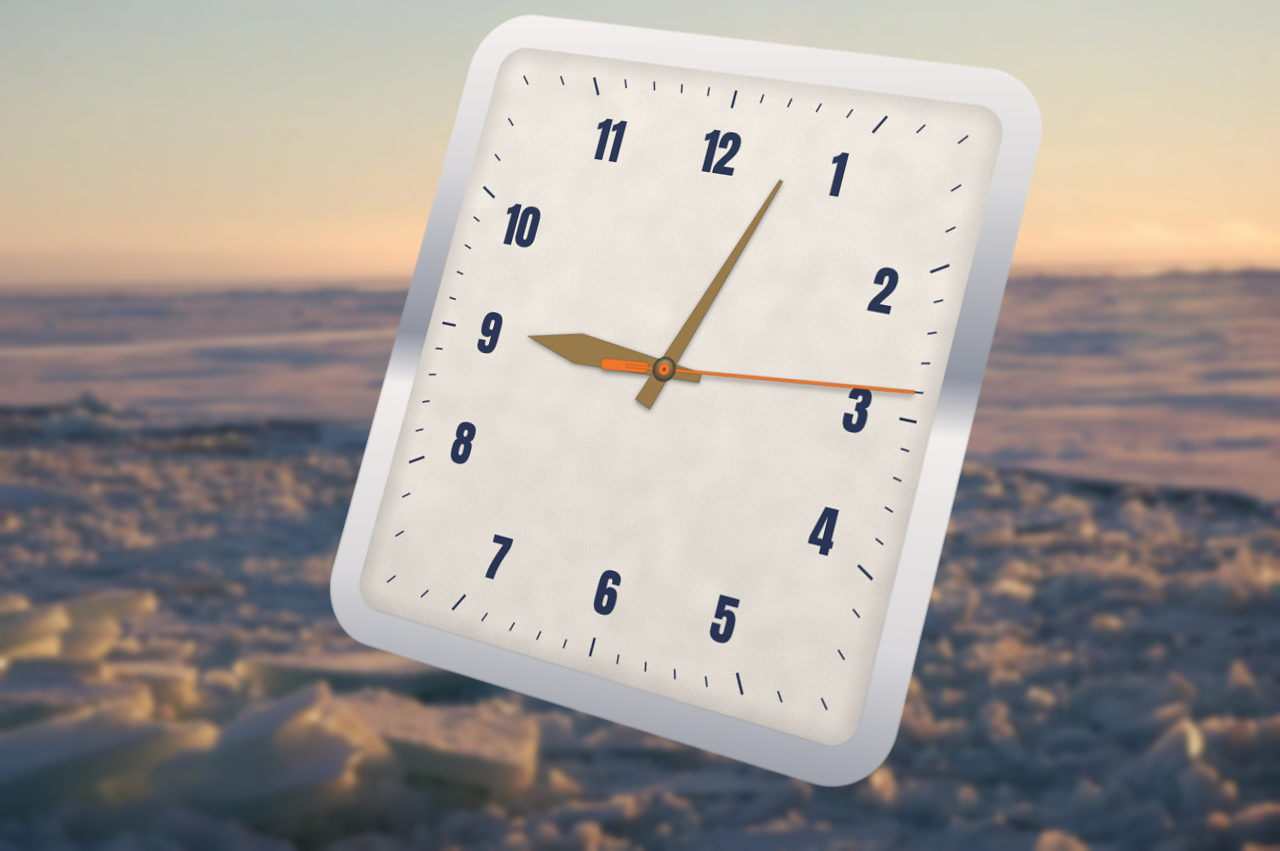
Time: 9h03m14s
